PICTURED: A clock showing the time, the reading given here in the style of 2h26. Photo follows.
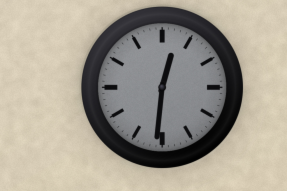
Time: 12h31
